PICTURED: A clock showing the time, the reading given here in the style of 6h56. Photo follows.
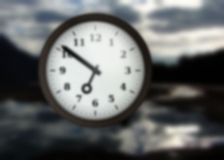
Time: 6h51
